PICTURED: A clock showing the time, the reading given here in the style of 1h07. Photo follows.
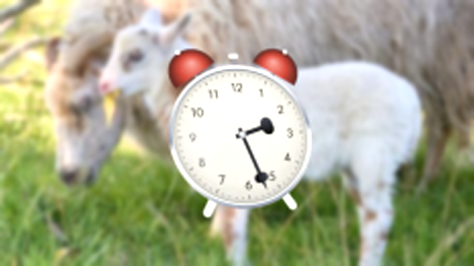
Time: 2h27
